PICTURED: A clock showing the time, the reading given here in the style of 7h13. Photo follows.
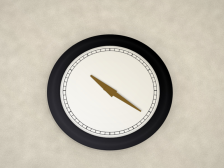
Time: 10h21
